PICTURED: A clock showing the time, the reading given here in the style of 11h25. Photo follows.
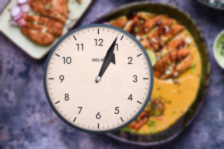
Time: 1h04
